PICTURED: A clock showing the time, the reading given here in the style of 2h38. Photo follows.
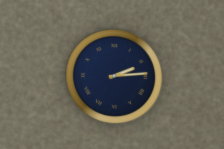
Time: 2h14
